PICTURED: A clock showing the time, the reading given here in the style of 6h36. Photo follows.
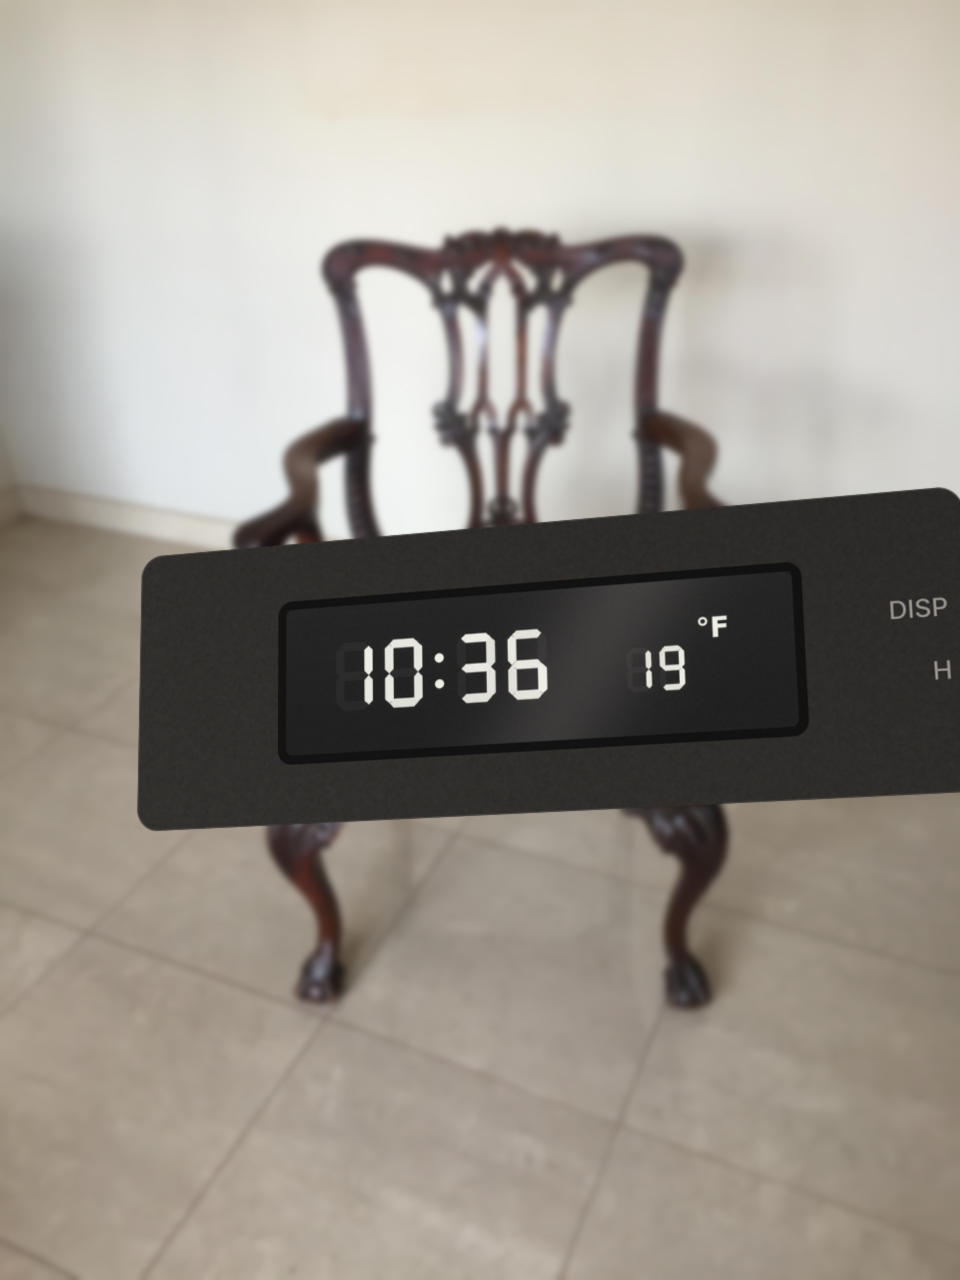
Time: 10h36
